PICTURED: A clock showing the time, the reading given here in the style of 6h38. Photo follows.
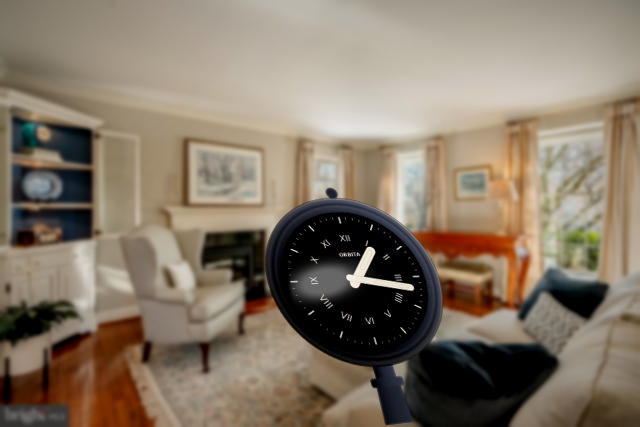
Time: 1h17
